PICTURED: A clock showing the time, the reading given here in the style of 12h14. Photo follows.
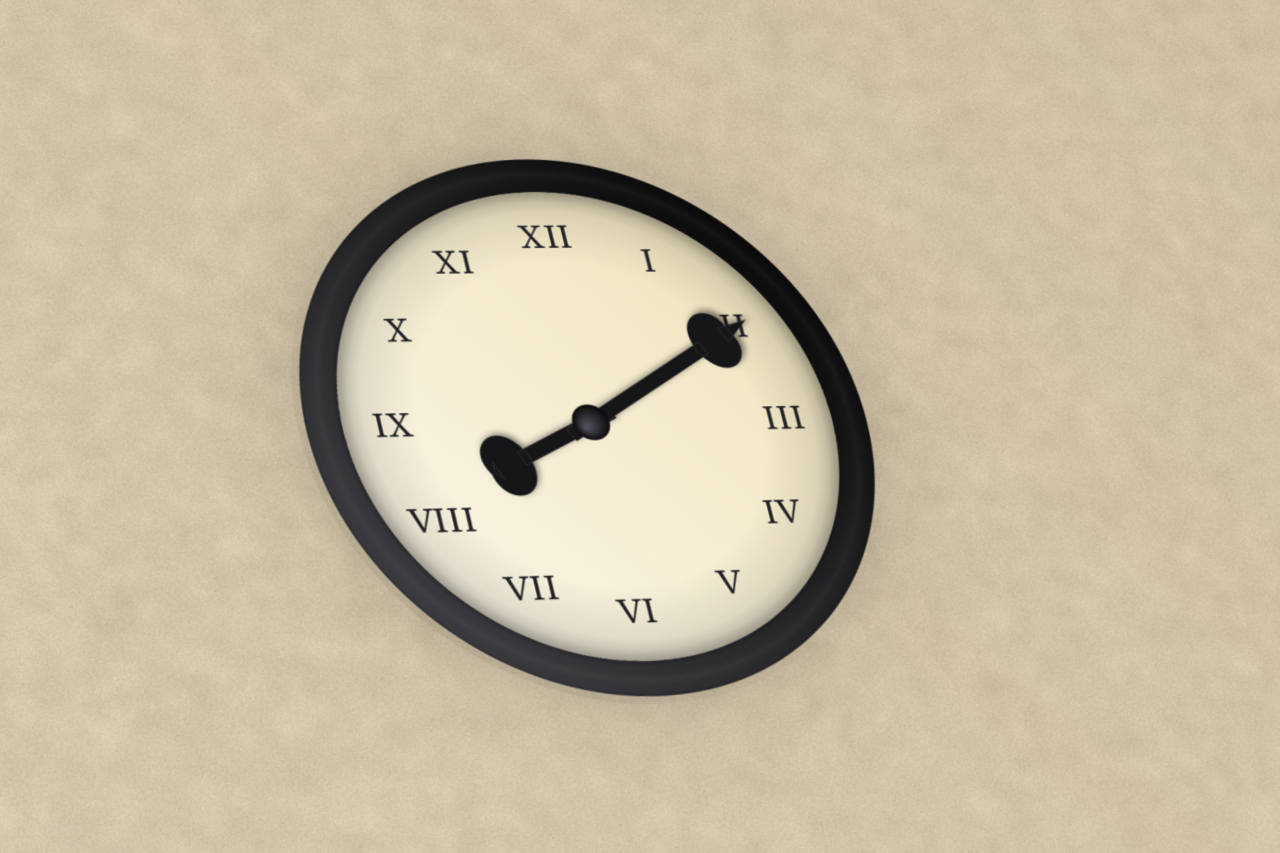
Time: 8h10
